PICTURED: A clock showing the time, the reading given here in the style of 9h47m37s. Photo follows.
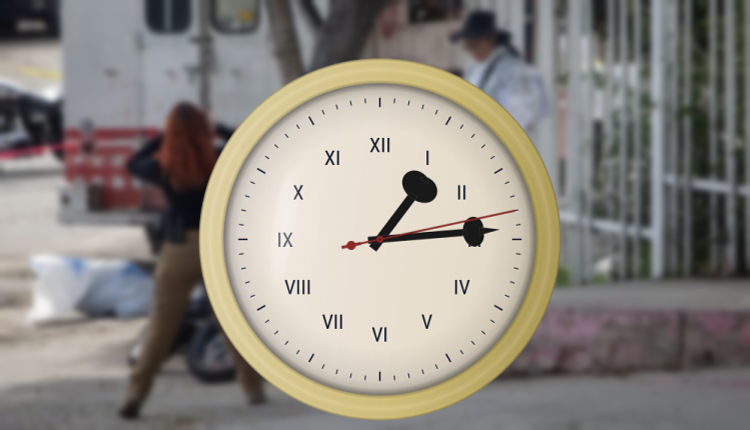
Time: 1h14m13s
